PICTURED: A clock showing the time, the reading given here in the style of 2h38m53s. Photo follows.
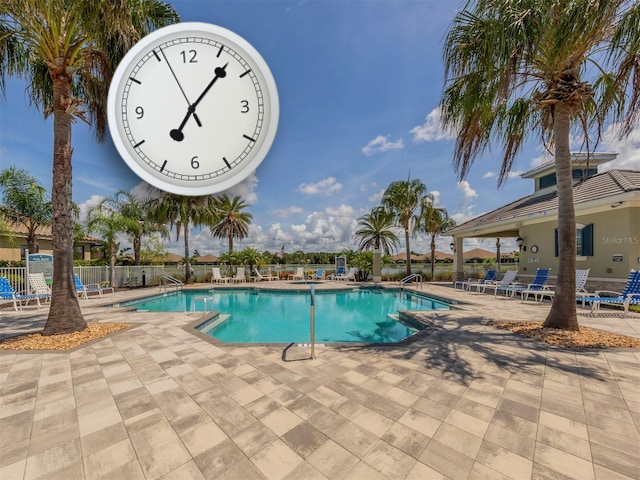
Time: 7h06m56s
